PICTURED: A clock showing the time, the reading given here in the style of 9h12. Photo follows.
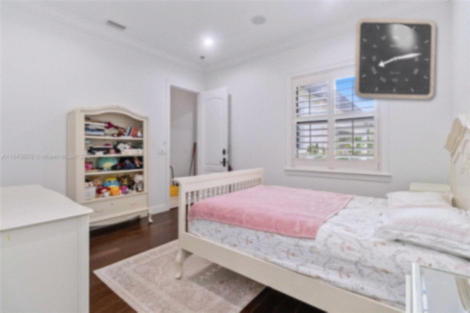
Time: 8h13
